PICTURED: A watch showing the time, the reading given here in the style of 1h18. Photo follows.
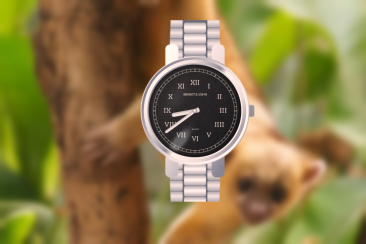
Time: 8h39
